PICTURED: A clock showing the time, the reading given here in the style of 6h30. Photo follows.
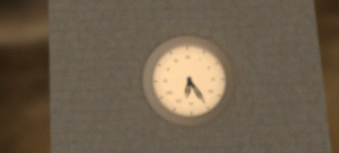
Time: 6h25
